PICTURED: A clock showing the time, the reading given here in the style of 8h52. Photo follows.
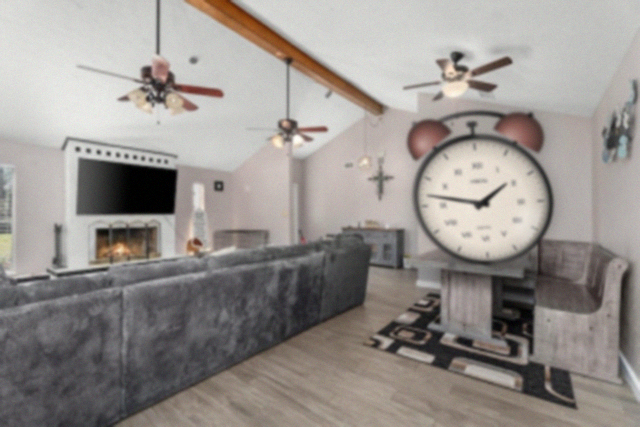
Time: 1h47
